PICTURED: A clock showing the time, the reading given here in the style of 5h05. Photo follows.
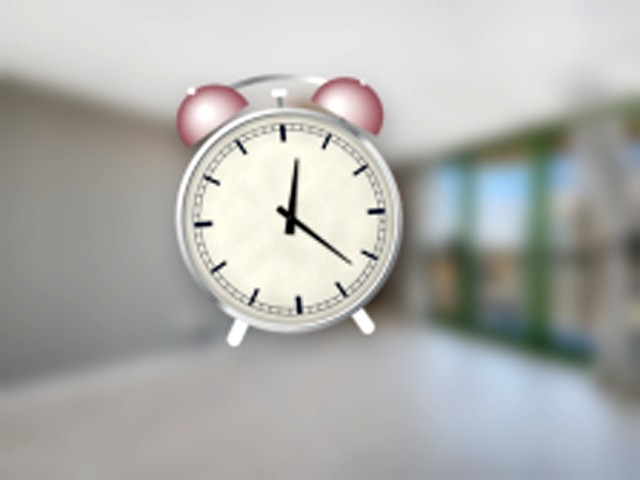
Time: 12h22
